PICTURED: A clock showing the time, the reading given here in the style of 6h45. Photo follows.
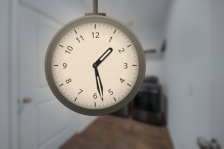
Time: 1h28
